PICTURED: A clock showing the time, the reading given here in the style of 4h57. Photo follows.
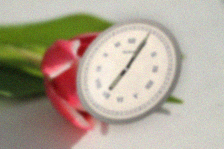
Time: 7h04
